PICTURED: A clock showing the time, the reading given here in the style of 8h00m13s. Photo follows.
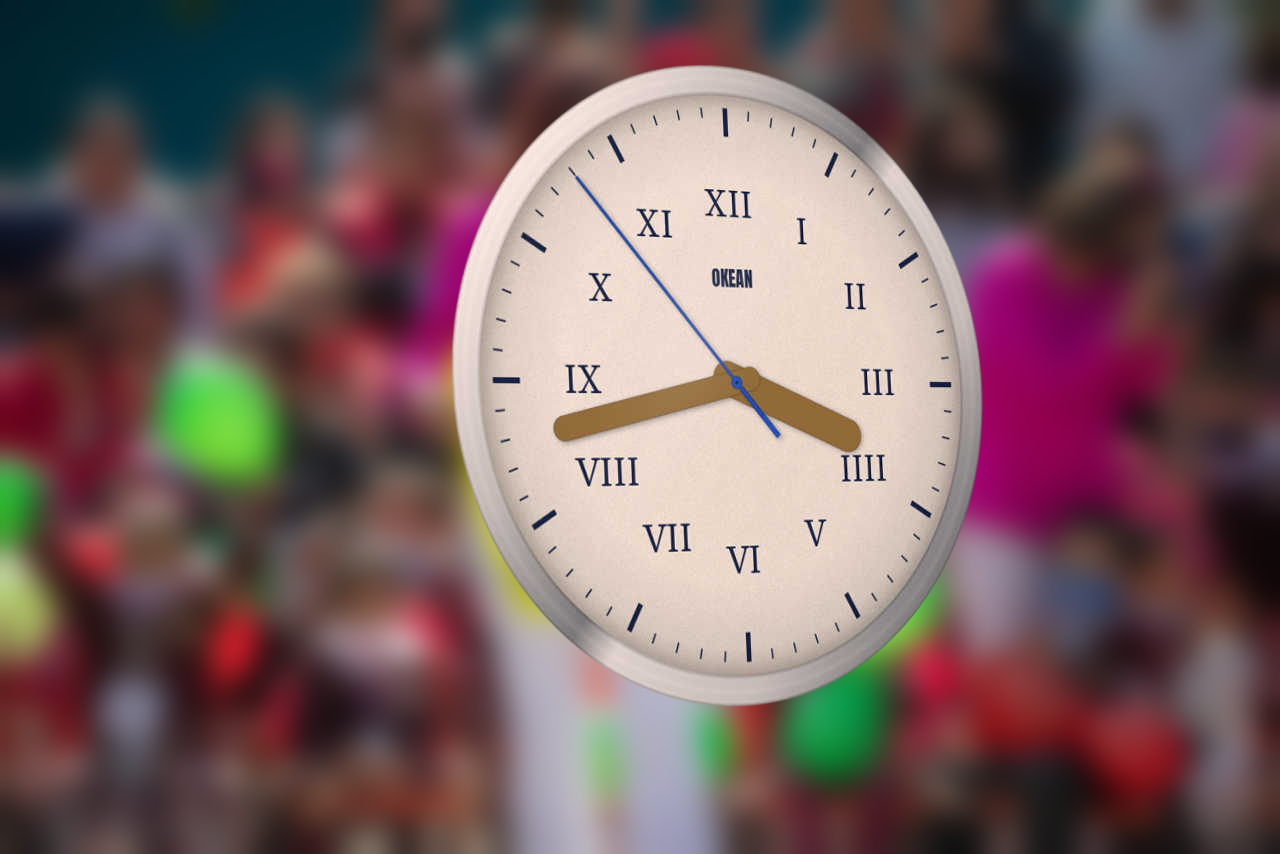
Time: 3h42m53s
